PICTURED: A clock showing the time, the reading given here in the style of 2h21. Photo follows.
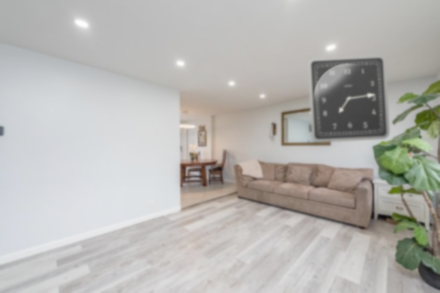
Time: 7h14
